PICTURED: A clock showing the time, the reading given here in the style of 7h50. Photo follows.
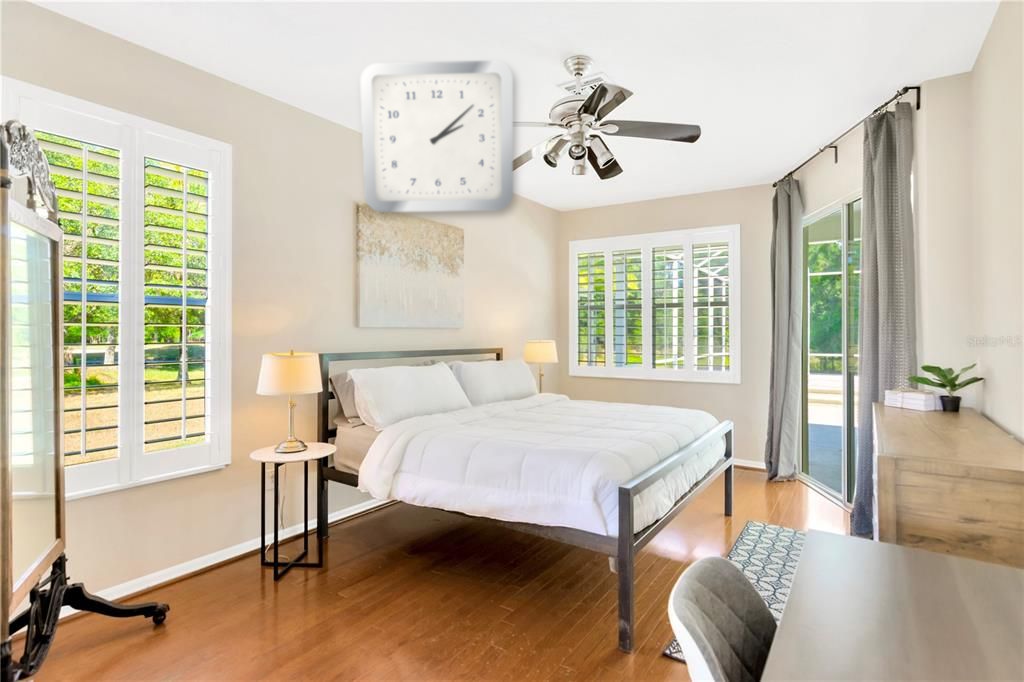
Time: 2h08
